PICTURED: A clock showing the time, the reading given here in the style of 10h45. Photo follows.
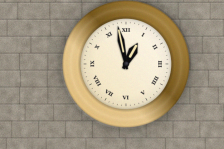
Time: 12h58
